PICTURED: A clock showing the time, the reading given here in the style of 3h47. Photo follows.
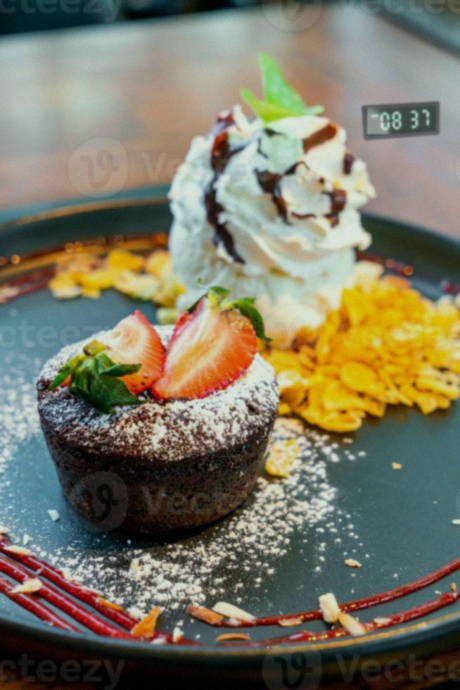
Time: 8h37
